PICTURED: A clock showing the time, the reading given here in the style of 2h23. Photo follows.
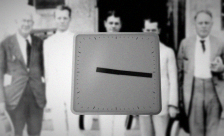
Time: 9h16
